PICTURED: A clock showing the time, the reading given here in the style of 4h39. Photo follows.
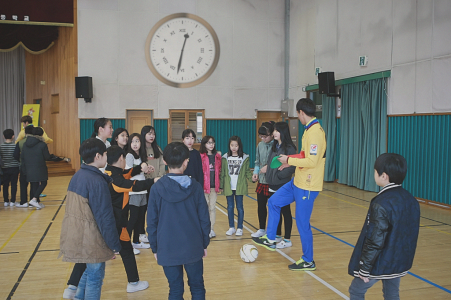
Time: 12h32
